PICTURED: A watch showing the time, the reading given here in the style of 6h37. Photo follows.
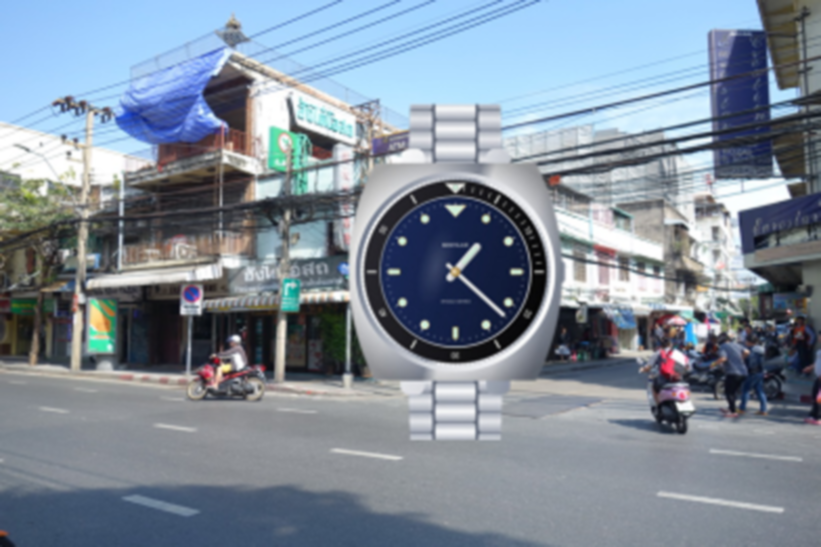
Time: 1h22
